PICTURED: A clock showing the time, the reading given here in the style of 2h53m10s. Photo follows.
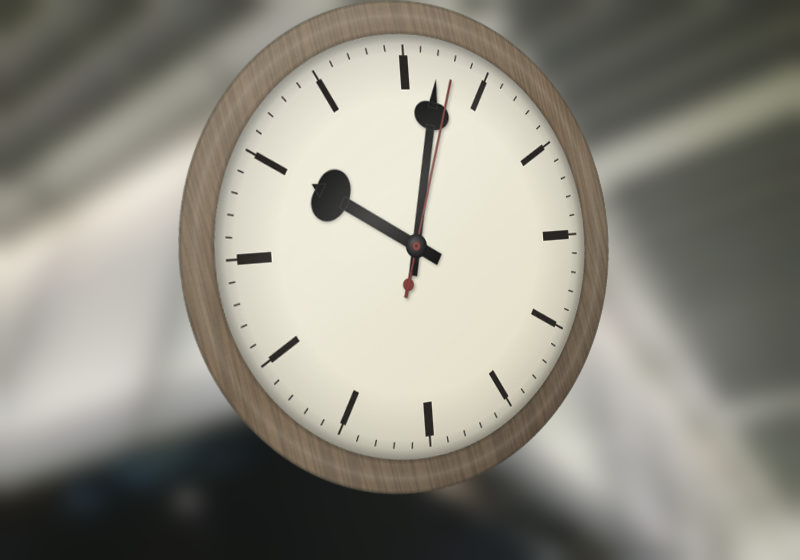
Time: 10h02m03s
